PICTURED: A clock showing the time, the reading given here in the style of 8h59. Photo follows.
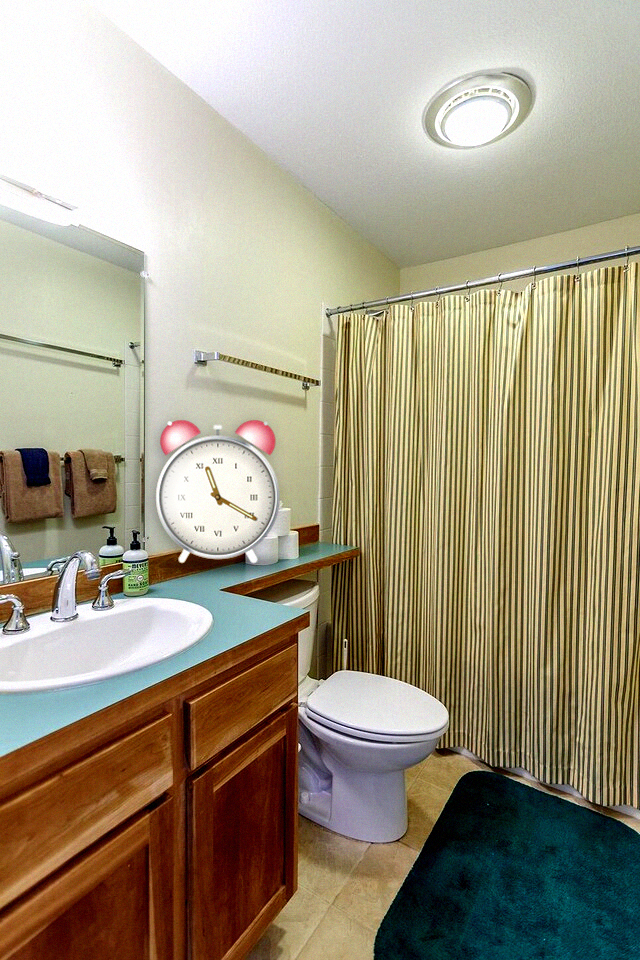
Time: 11h20
